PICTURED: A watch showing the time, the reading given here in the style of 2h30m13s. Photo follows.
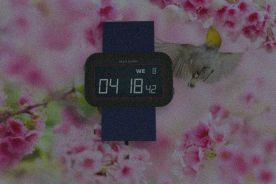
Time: 4h18m42s
